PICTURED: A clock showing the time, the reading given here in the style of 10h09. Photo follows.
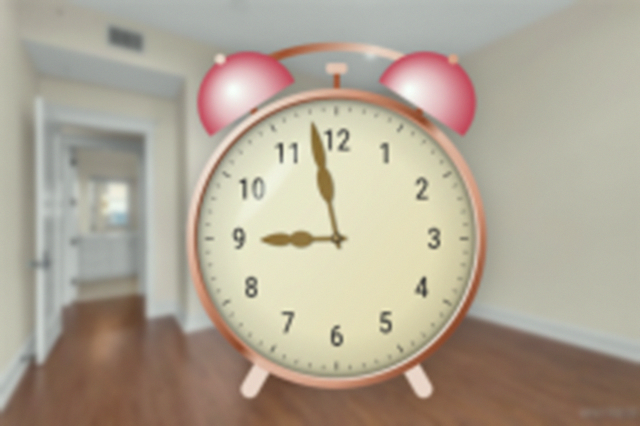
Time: 8h58
